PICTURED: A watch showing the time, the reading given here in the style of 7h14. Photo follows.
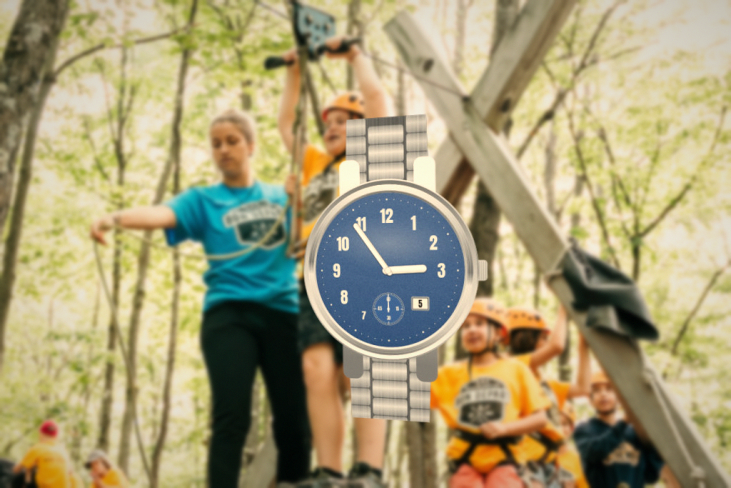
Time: 2h54
